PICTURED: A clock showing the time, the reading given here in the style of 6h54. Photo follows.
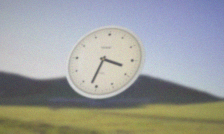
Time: 3h32
